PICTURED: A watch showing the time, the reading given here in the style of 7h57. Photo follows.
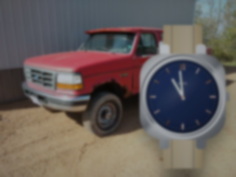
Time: 10h59
